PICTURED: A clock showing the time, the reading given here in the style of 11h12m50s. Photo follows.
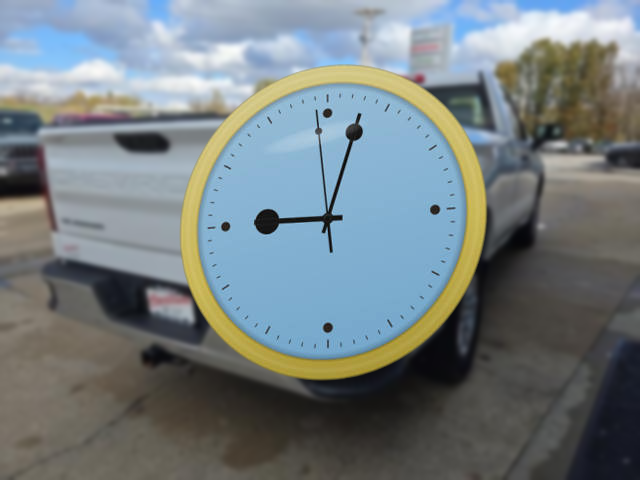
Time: 9h02m59s
